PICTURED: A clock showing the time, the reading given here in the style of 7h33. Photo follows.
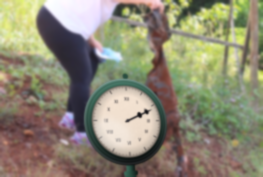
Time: 2h11
